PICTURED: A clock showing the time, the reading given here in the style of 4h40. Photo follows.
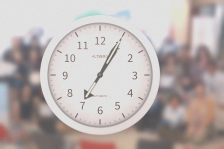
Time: 7h05
